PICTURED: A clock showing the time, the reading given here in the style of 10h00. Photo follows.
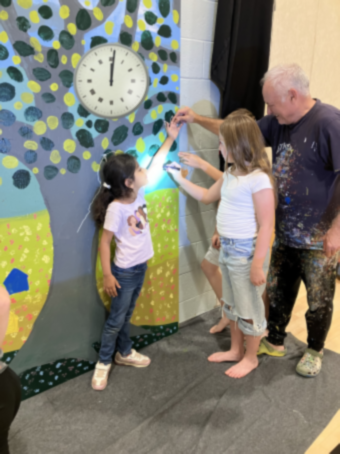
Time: 12h01
